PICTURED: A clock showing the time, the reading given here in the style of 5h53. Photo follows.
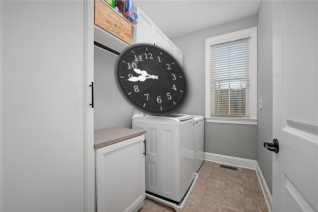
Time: 9h44
